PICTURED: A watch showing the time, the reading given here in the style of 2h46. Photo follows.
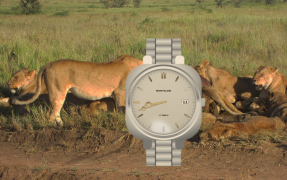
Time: 8h42
